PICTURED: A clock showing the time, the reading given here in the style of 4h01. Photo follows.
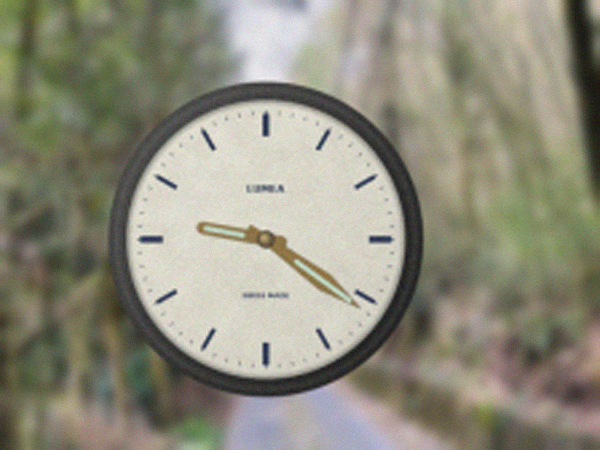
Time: 9h21
